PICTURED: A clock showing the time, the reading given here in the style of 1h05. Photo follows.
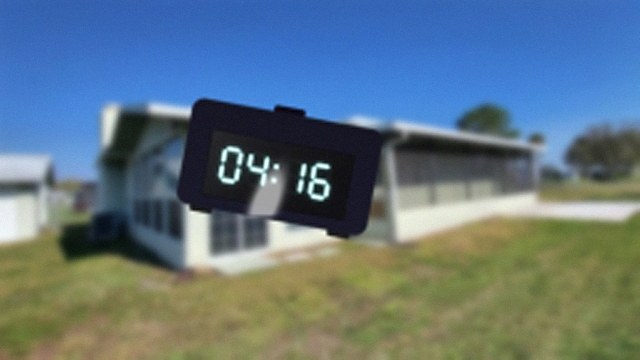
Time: 4h16
